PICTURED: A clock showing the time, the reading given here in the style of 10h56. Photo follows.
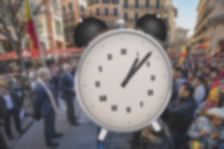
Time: 1h08
